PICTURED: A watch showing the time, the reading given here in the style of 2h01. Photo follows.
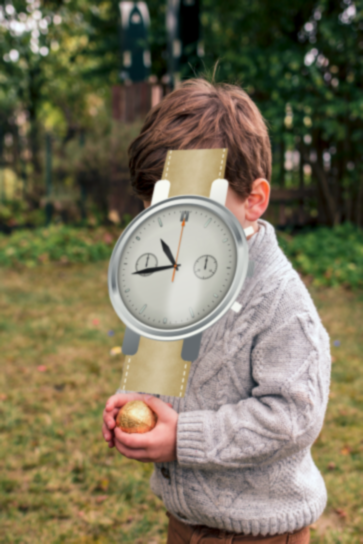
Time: 10h43
